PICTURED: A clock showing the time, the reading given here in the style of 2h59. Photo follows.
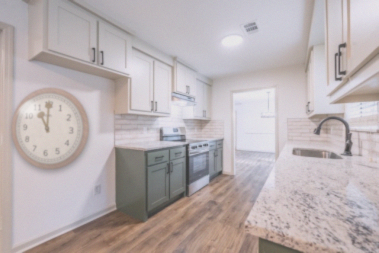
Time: 11h00
